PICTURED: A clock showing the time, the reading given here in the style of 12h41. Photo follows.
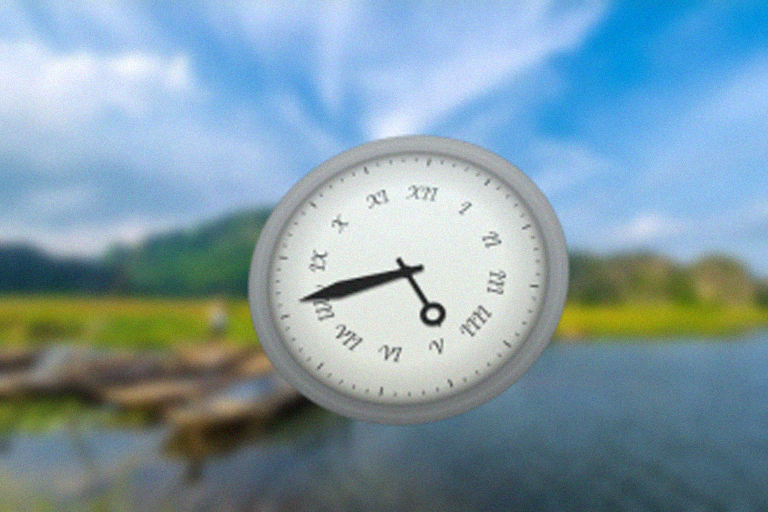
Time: 4h41
